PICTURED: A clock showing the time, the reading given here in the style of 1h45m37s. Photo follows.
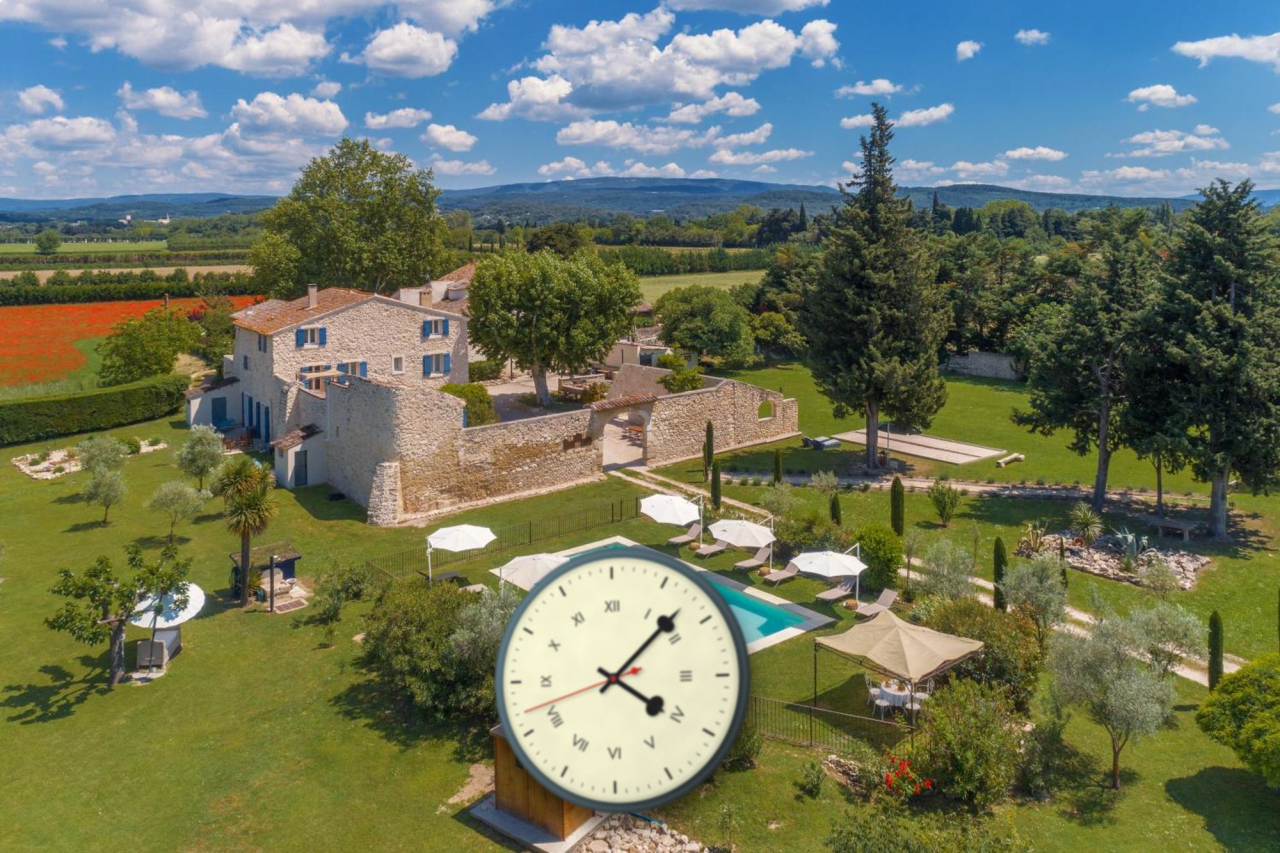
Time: 4h07m42s
